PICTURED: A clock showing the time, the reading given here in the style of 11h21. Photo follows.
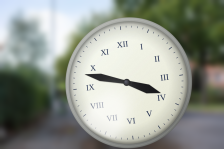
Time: 3h48
